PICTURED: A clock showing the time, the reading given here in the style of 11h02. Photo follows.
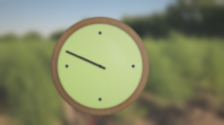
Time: 9h49
